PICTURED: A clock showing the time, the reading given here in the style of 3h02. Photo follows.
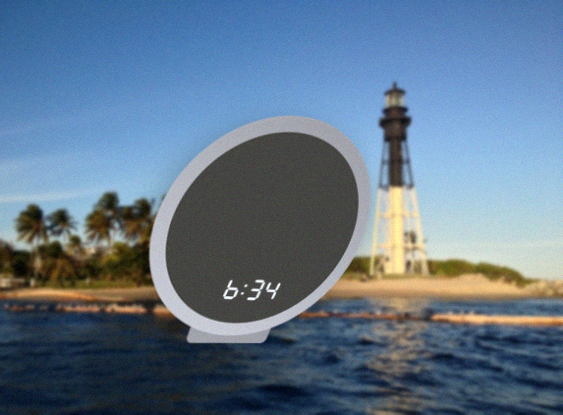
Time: 6h34
